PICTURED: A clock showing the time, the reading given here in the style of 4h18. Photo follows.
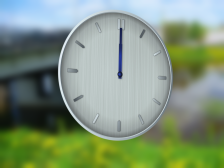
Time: 12h00
